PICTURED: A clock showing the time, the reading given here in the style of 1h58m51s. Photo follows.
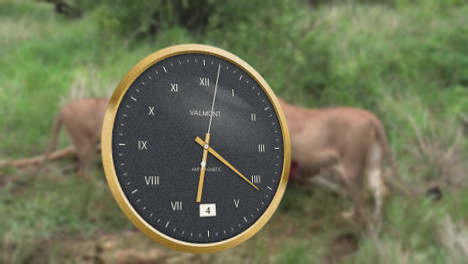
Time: 6h21m02s
